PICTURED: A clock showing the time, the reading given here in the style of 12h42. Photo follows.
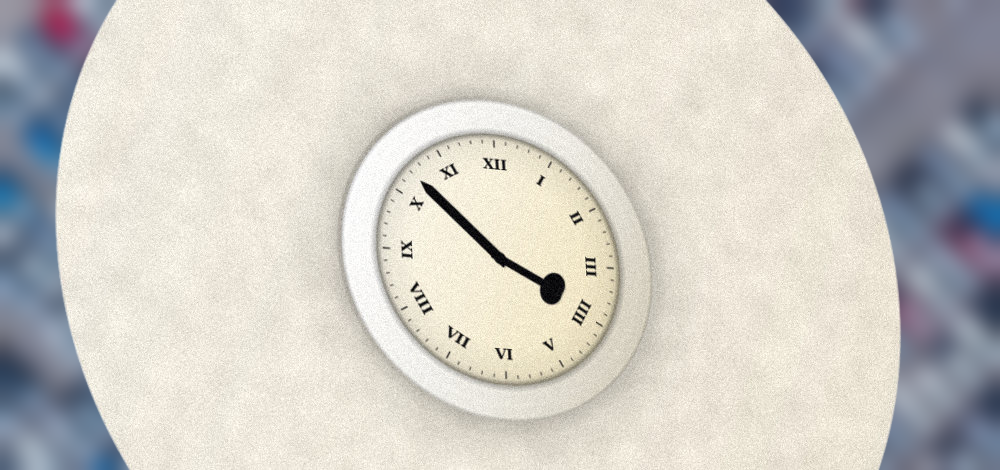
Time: 3h52
